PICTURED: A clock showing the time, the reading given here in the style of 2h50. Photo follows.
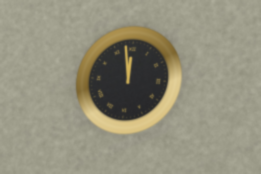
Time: 11h58
